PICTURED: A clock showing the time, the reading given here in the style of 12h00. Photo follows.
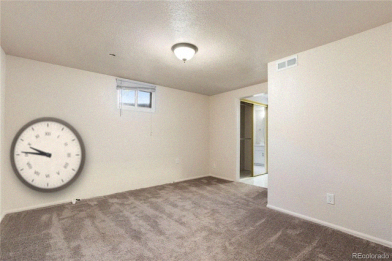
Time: 9h46
